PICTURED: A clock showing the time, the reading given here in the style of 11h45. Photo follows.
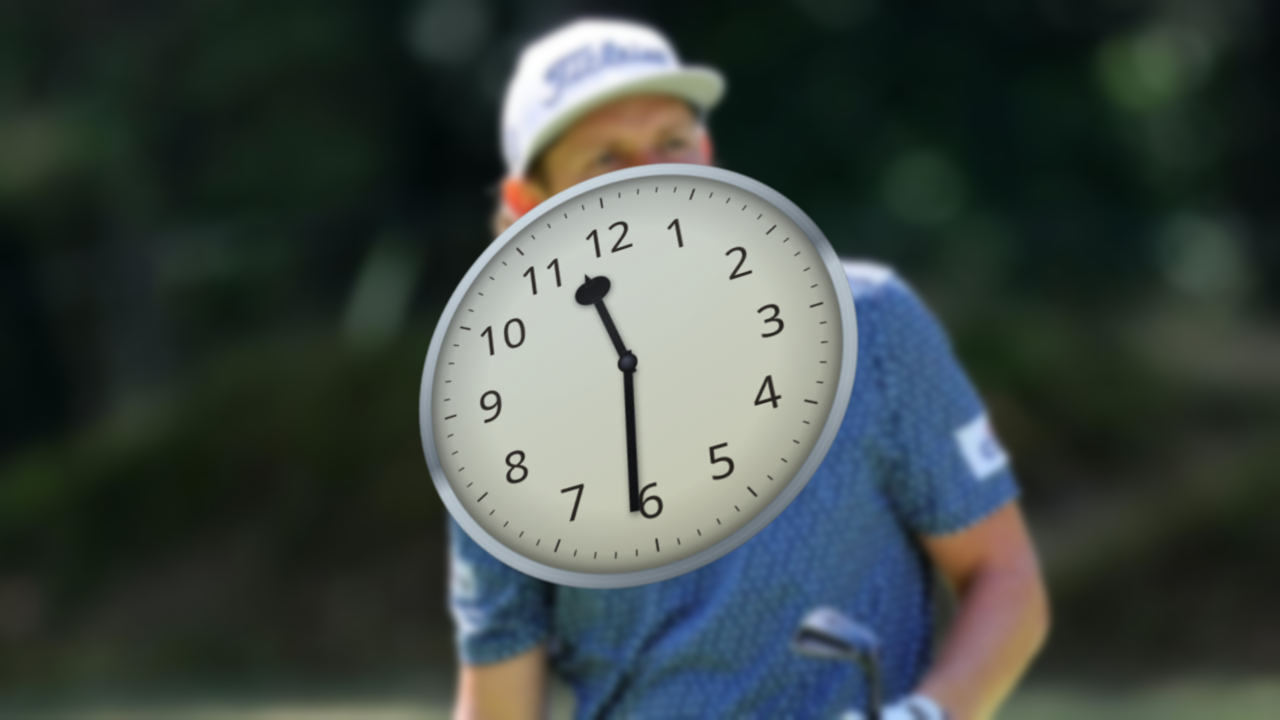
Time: 11h31
